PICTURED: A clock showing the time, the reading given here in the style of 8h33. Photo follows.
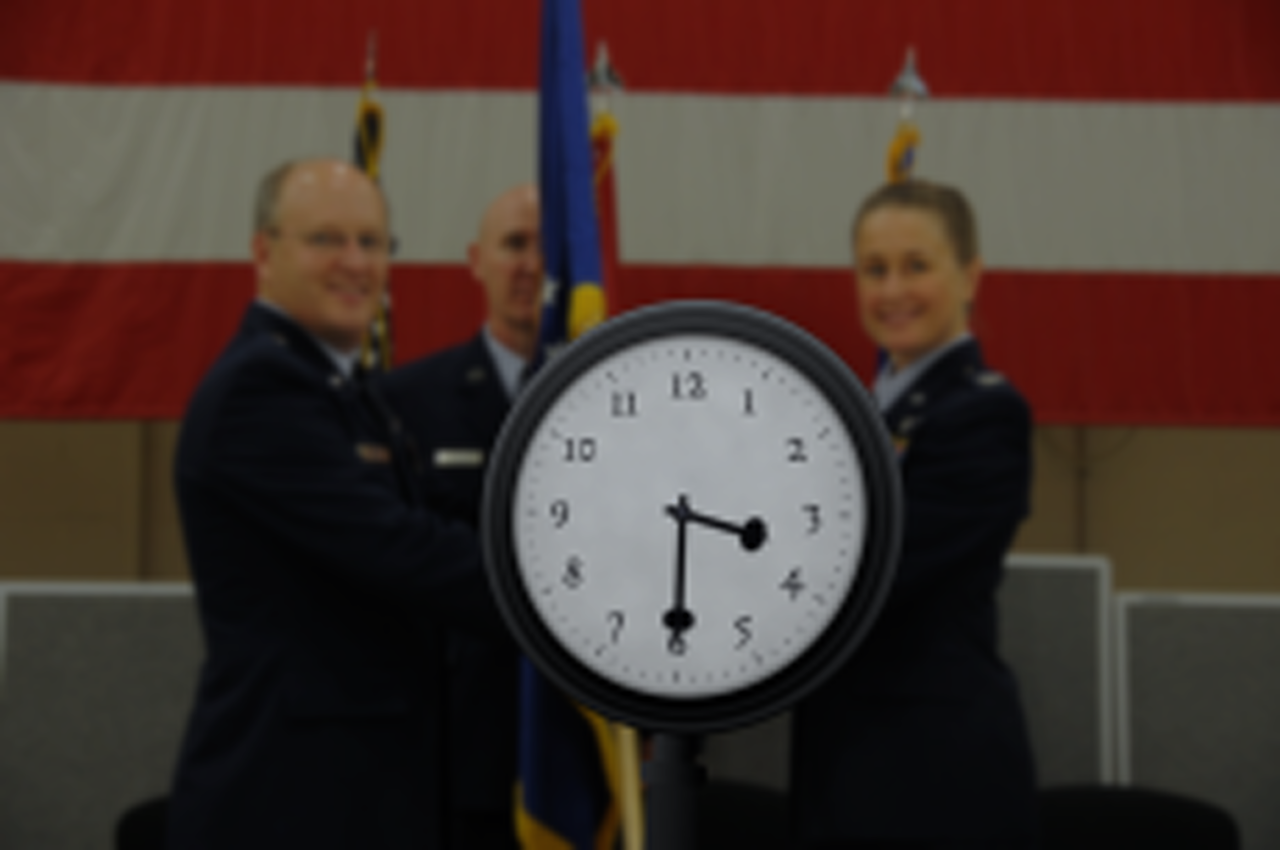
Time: 3h30
